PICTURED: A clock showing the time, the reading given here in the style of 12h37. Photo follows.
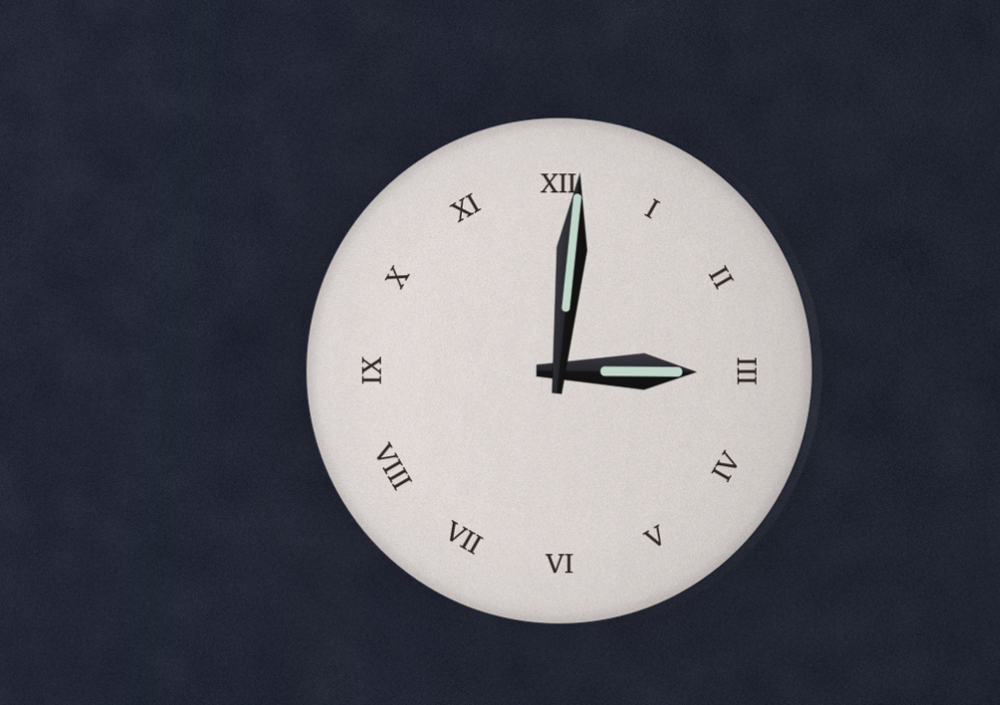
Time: 3h01
